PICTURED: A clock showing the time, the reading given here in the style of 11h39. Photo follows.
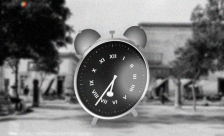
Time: 6h37
